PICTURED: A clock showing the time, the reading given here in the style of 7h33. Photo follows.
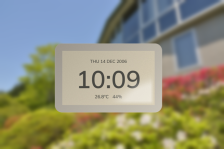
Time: 10h09
